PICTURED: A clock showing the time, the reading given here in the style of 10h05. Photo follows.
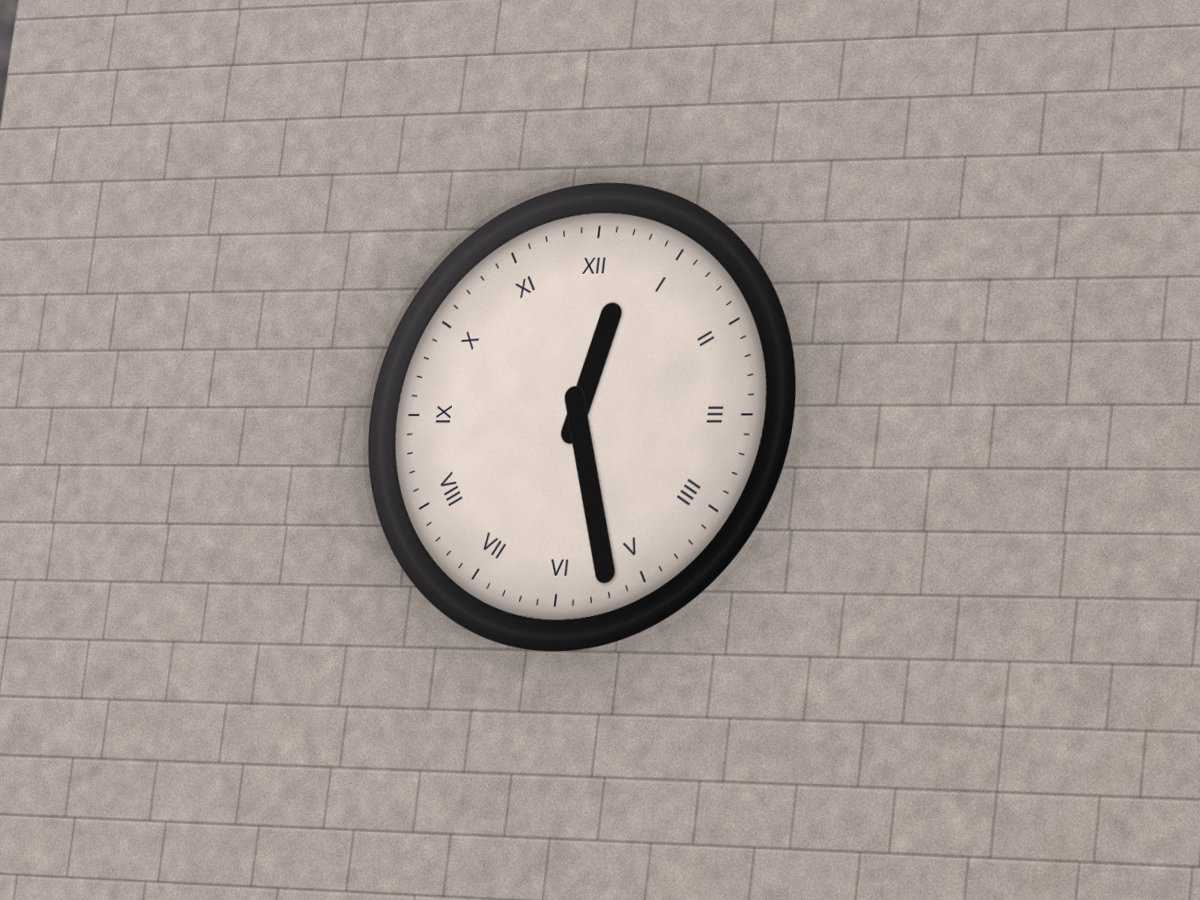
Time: 12h27
